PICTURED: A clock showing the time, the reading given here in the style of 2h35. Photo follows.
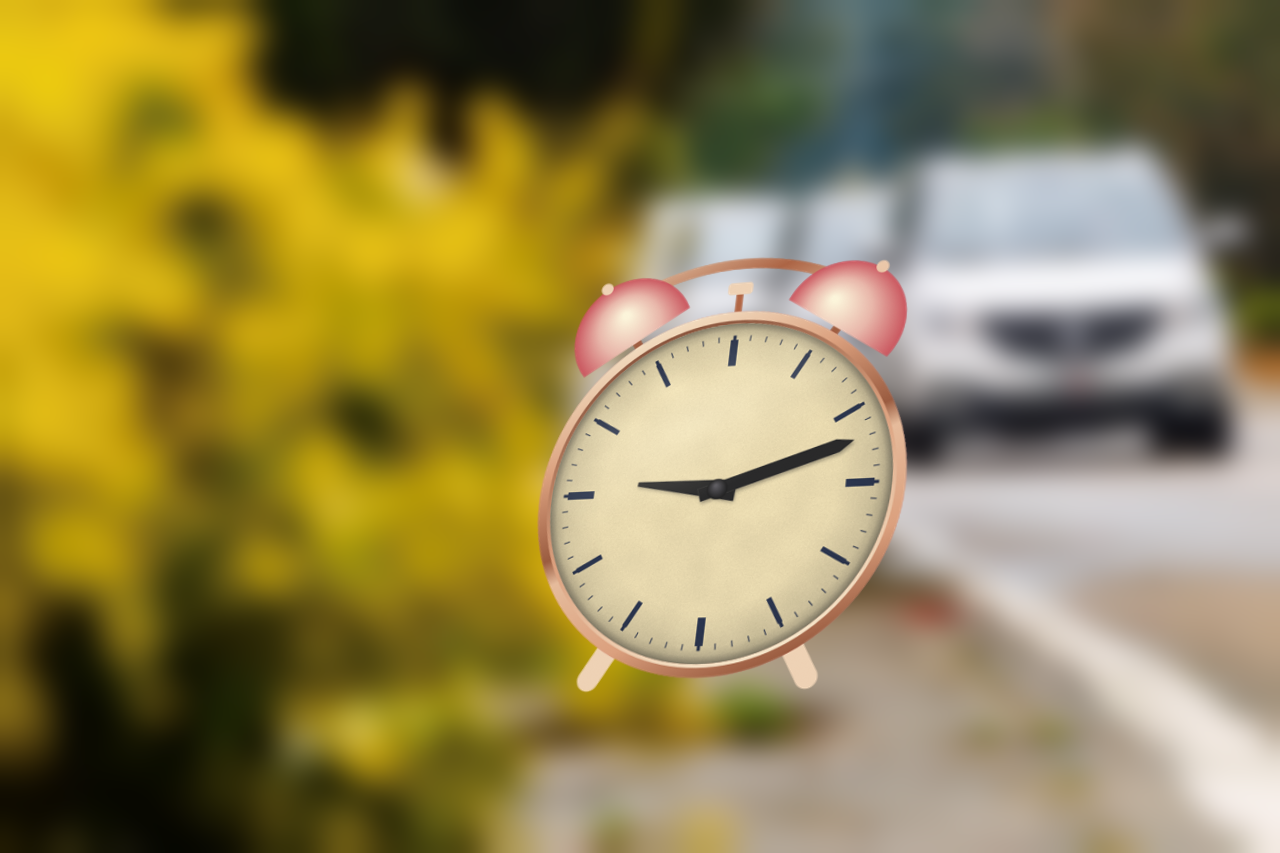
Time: 9h12
